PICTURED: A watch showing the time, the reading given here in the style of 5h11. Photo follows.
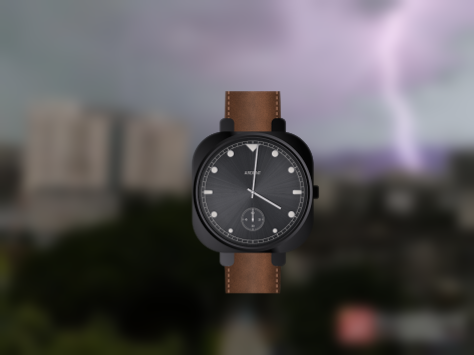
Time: 4h01
